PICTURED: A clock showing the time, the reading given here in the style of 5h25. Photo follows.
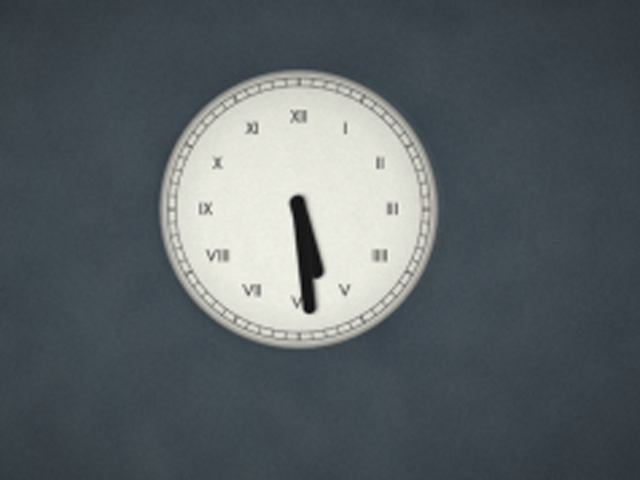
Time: 5h29
